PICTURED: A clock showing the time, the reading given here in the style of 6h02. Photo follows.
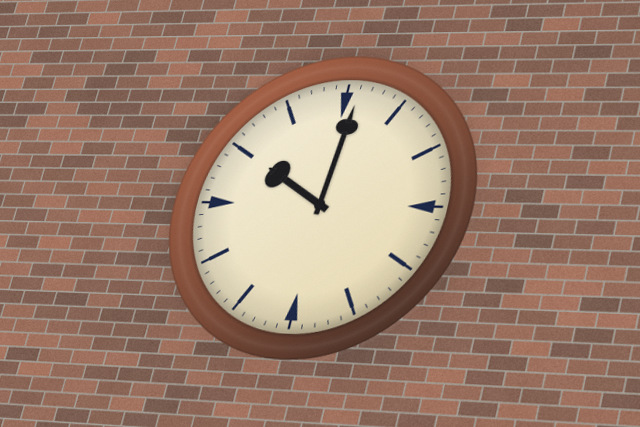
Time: 10h01
